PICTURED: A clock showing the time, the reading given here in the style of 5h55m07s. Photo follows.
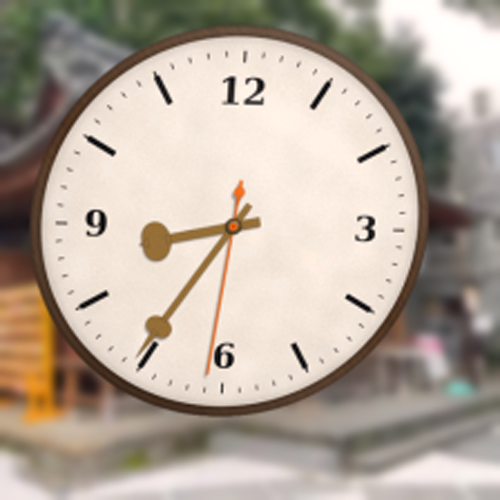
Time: 8h35m31s
